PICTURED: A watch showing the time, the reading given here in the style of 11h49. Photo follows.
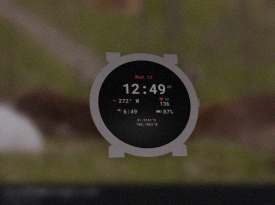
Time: 12h49
